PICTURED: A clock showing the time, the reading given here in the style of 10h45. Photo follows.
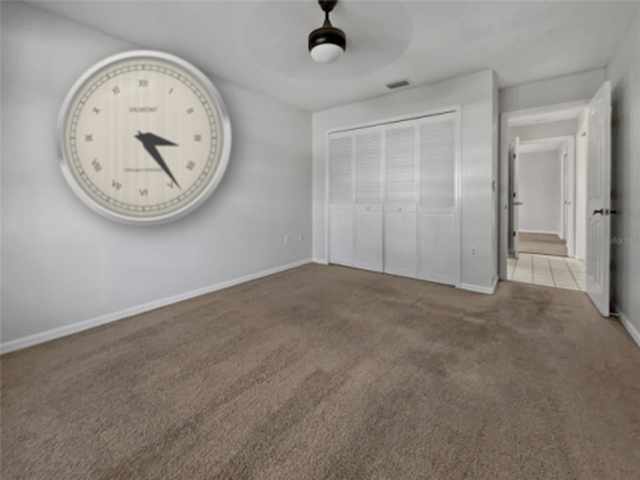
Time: 3h24
